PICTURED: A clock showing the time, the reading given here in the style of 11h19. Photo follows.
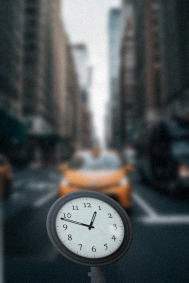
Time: 12h48
